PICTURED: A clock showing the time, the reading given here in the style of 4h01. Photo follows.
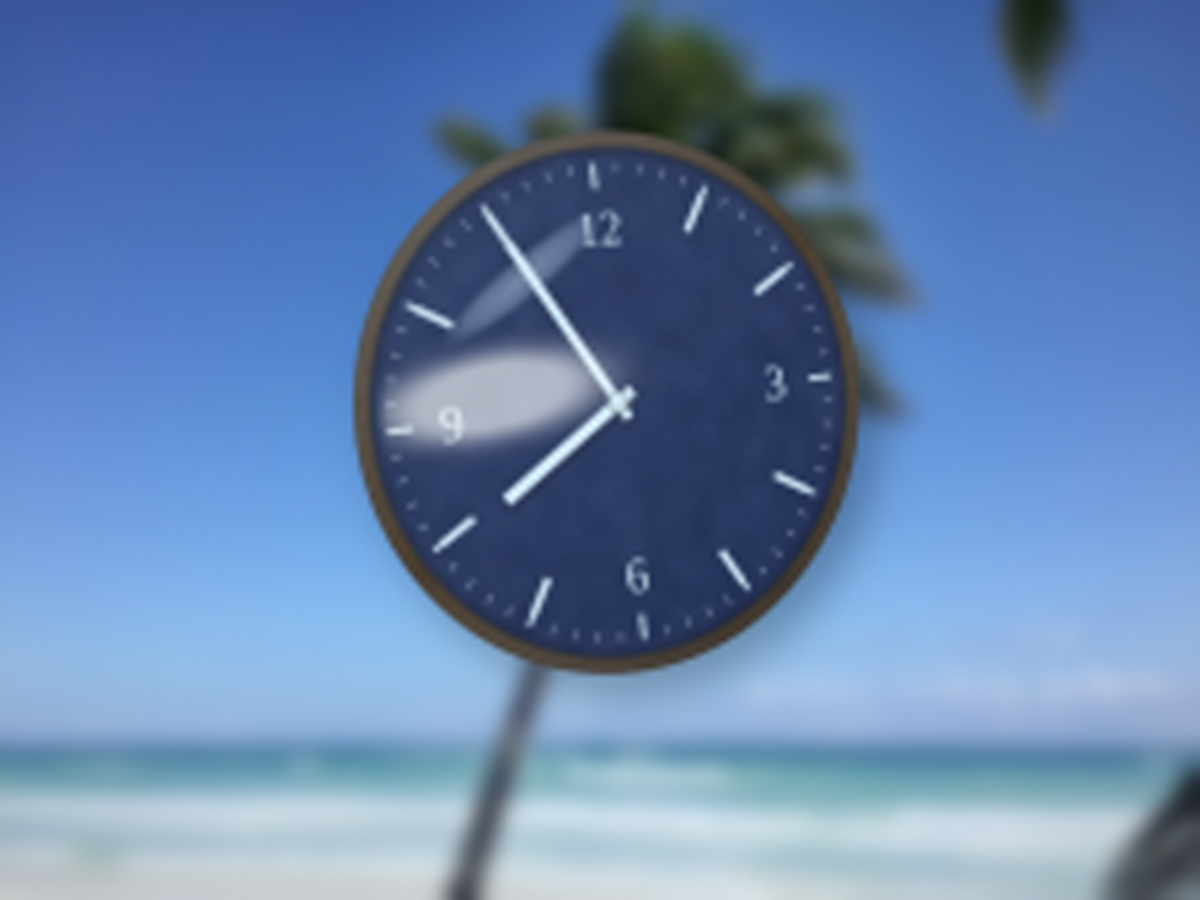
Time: 7h55
